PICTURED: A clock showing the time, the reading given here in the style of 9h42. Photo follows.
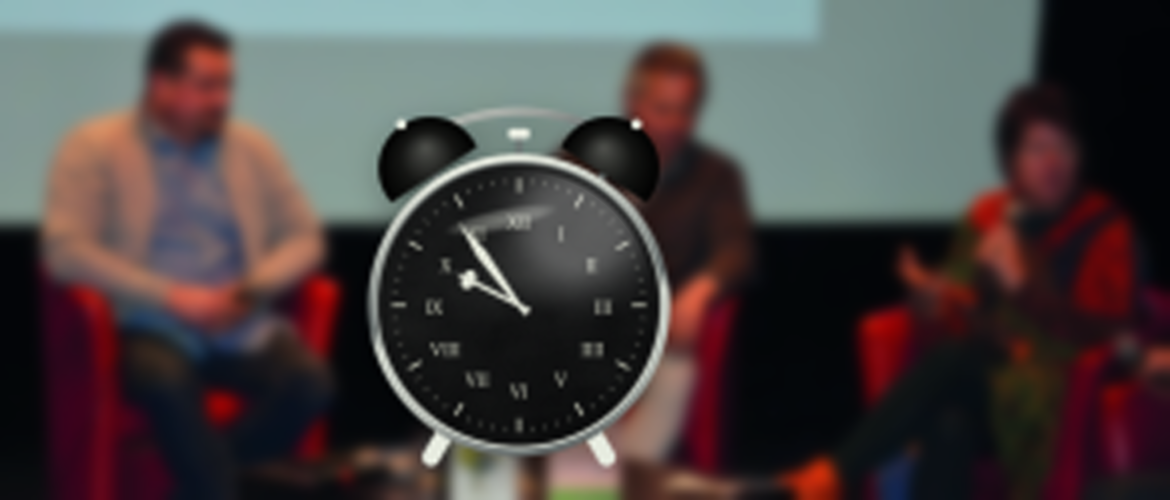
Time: 9h54
